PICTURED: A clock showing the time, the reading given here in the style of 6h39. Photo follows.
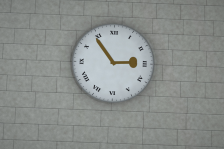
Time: 2h54
